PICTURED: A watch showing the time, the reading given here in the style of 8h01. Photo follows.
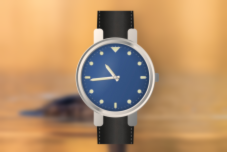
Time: 10h44
